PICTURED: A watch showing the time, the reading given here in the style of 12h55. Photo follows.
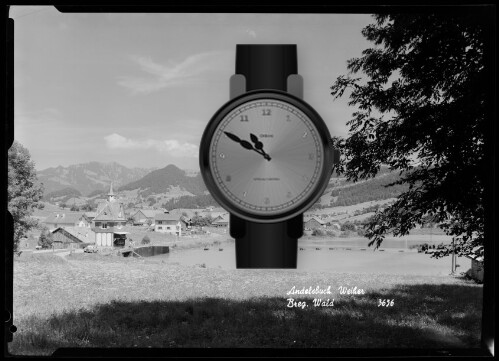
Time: 10h50
